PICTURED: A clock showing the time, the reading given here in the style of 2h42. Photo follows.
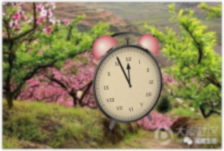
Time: 11h56
